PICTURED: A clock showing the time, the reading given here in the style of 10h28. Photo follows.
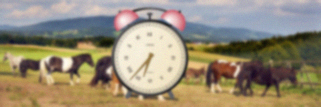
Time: 6h37
